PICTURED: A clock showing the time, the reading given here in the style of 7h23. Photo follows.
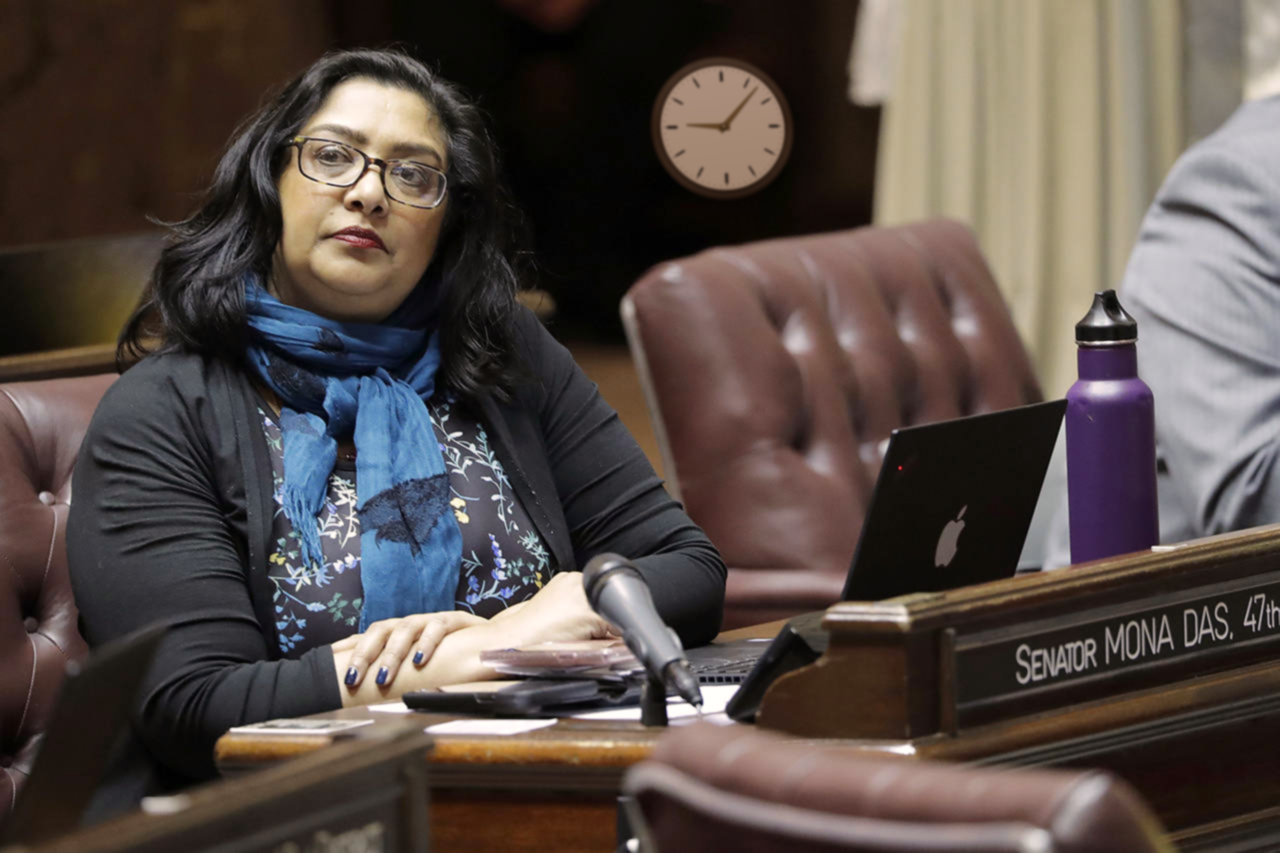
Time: 9h07
